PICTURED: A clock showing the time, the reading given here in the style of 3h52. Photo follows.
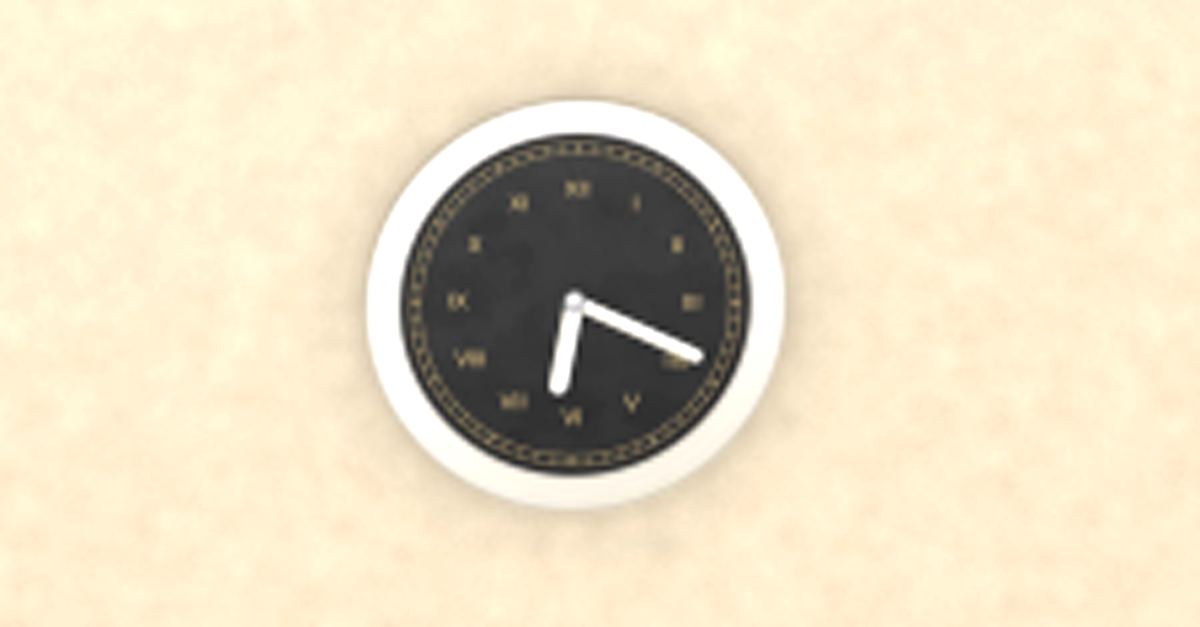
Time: 6h19
